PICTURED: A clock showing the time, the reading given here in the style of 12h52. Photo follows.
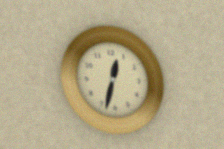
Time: 12h33
